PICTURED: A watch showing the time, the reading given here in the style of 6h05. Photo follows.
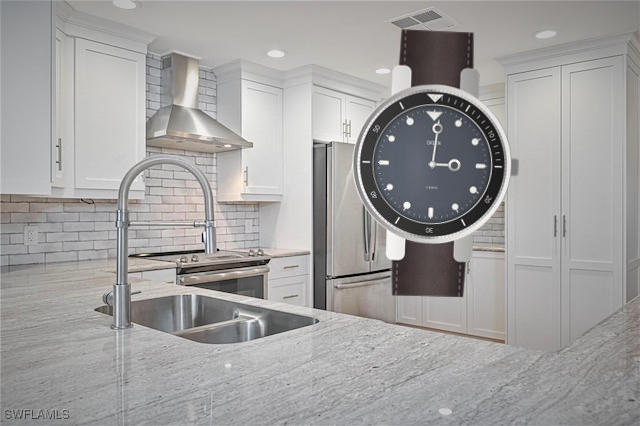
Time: 3h01
